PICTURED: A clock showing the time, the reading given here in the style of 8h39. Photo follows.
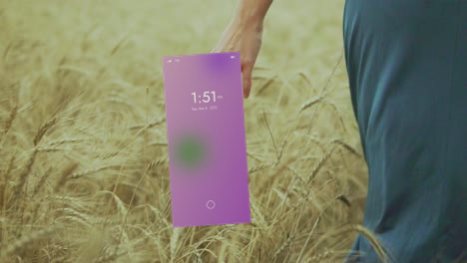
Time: 1h51
